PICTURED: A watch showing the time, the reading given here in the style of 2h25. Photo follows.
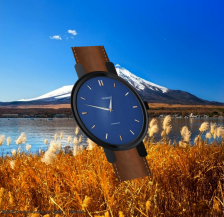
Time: 12h48
